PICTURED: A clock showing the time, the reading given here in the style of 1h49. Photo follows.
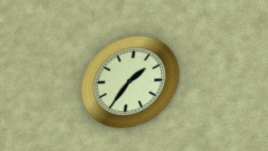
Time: 1h35
